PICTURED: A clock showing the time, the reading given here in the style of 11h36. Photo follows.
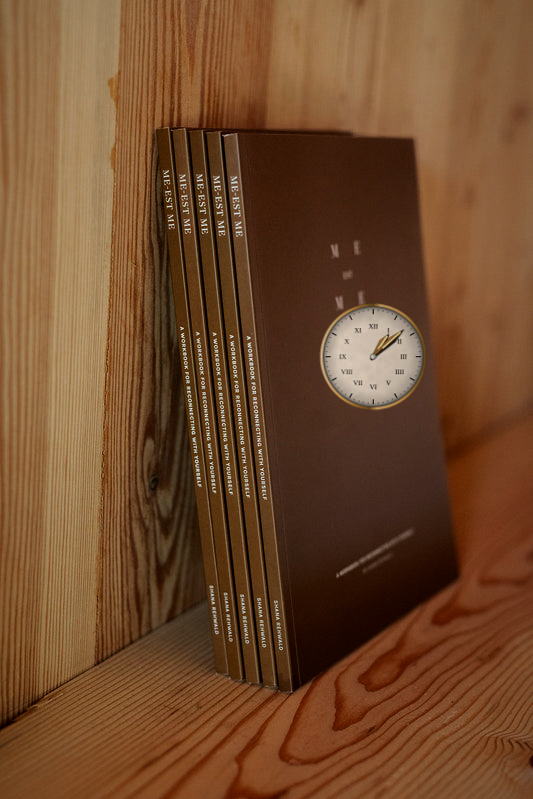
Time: 1h08
